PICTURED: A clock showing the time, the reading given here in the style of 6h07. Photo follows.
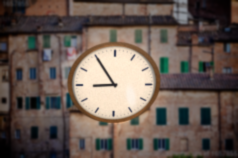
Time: 8h55
